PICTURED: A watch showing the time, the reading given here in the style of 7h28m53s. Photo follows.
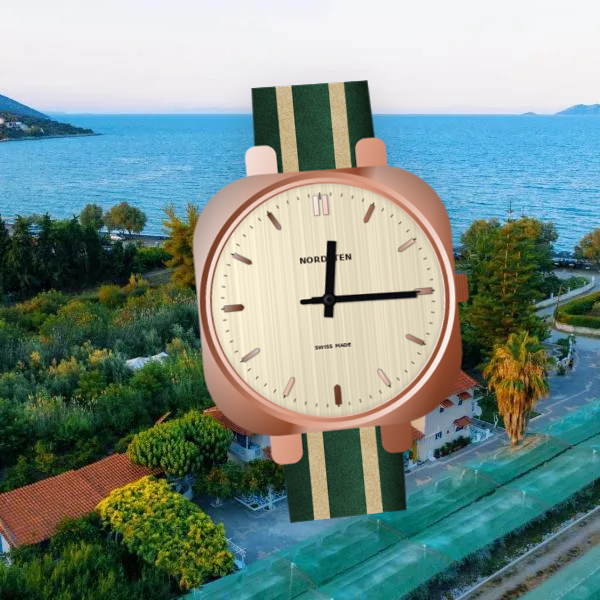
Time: 12h15m15s
